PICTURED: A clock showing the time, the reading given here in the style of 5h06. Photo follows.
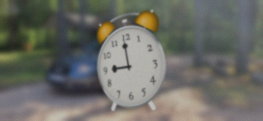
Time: 8h59
